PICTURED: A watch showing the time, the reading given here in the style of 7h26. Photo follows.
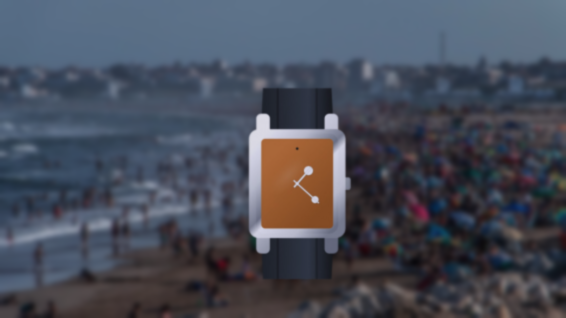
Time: 1h22
